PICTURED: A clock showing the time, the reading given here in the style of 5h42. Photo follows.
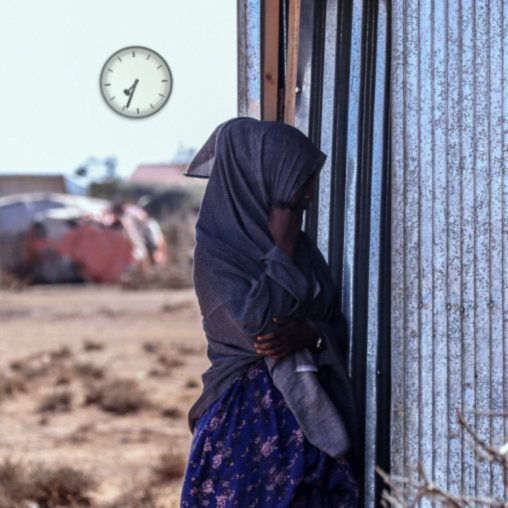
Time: 7h34
